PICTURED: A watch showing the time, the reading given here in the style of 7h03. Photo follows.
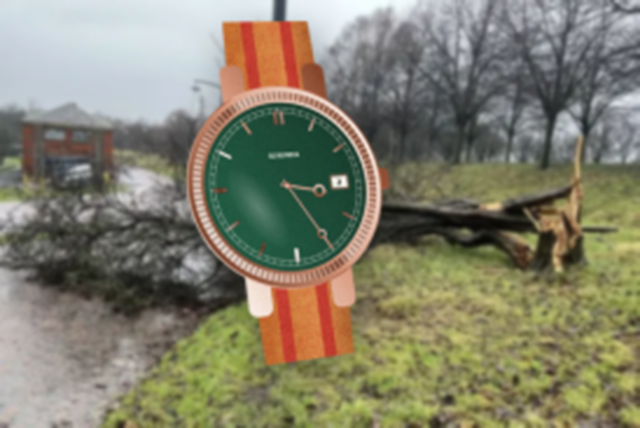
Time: 3h25
